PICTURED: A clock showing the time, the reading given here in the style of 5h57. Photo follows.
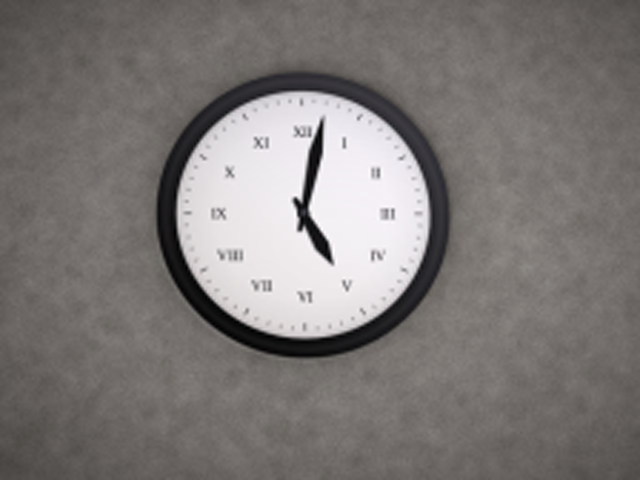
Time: 5h02
